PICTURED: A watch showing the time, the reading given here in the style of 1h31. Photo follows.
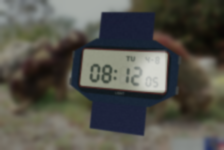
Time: 8h12
